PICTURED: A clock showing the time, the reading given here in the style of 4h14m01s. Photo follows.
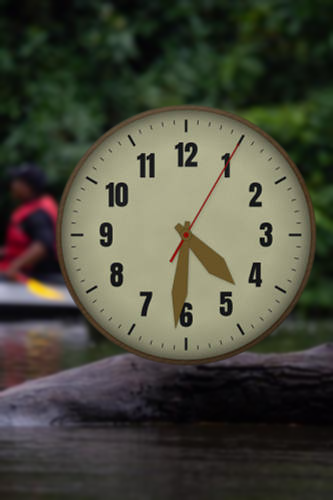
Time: 4h31m05s
